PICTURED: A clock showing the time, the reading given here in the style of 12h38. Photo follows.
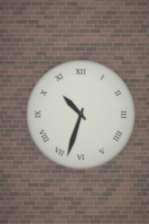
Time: 10h33
